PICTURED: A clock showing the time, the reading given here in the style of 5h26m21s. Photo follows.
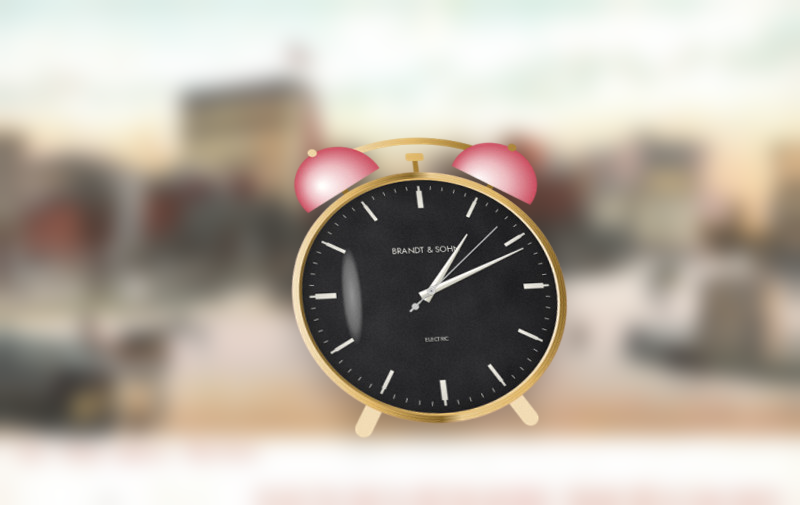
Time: 1h11m08s
